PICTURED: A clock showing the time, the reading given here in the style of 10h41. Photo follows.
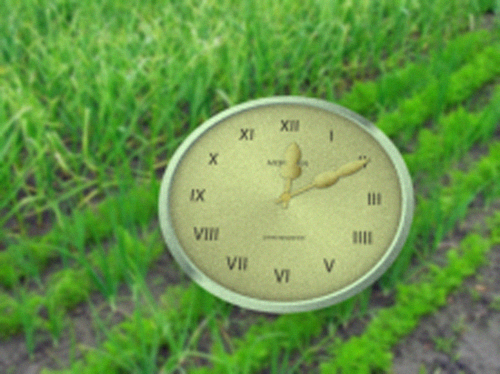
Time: 12h10
